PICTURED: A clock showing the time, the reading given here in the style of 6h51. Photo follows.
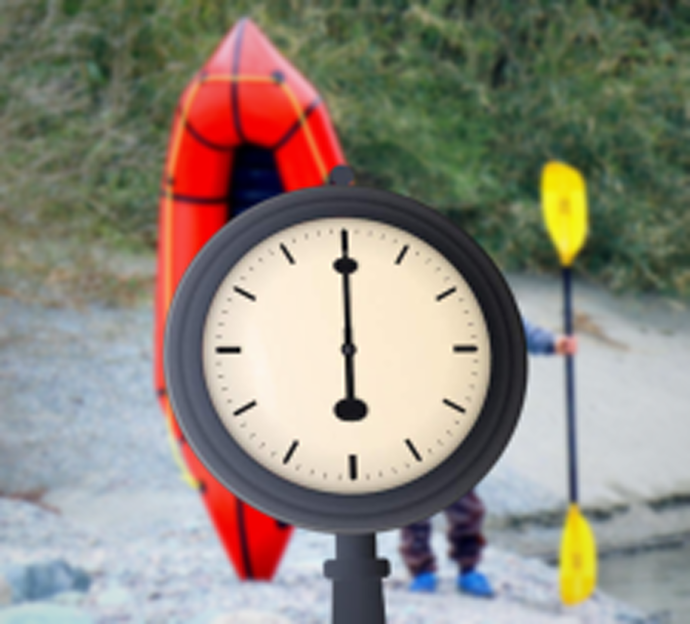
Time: 6h00
